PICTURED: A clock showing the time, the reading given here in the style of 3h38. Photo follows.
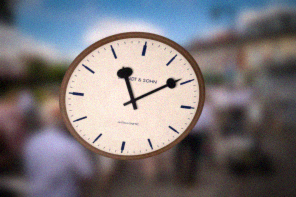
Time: 11h09
